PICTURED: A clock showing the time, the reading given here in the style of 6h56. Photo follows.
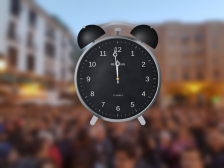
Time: 11h59
